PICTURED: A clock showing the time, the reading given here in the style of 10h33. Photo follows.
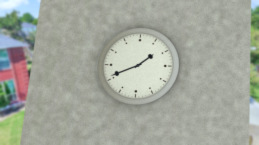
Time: 1h41
